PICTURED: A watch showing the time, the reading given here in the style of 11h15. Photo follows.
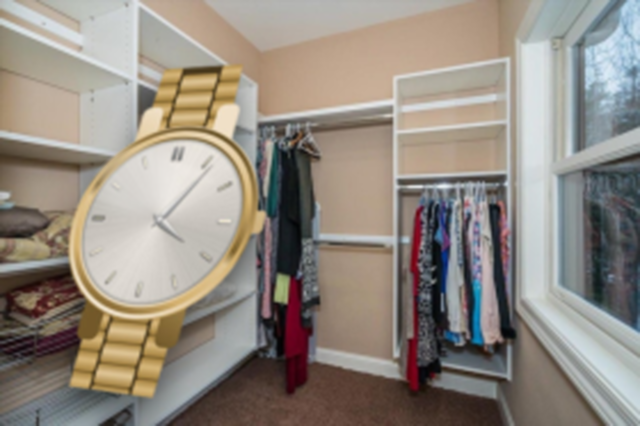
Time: 4h06
